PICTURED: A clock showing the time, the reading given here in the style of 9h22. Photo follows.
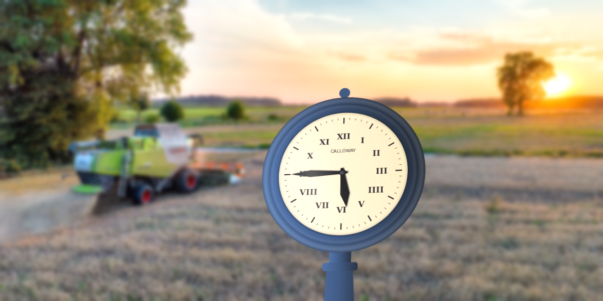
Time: 5h45
